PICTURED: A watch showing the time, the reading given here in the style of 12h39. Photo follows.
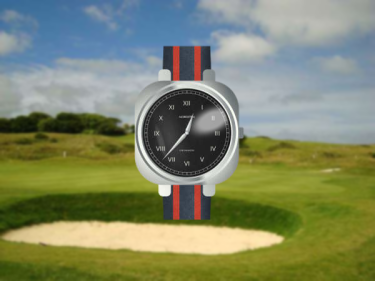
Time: 12h37
